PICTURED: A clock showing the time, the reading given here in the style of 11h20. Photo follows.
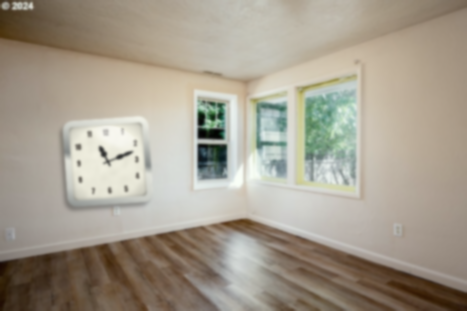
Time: 11h12
